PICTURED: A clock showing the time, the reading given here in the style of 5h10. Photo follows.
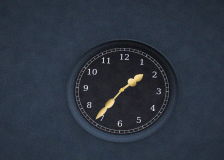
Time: 1h36
